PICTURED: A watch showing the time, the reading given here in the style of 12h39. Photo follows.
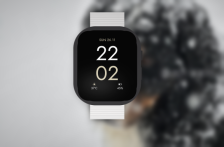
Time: 22h02
